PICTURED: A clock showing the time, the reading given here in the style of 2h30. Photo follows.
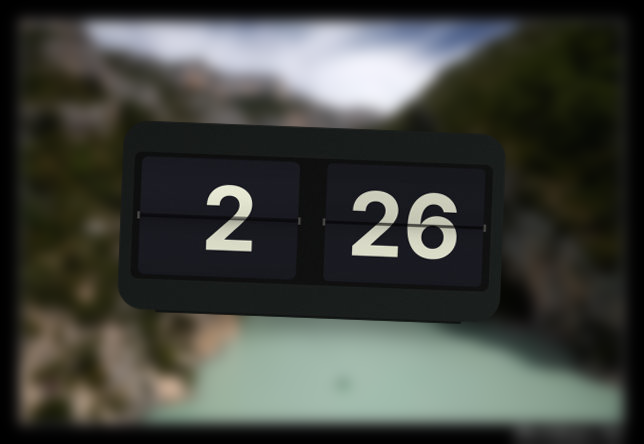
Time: 2h26
